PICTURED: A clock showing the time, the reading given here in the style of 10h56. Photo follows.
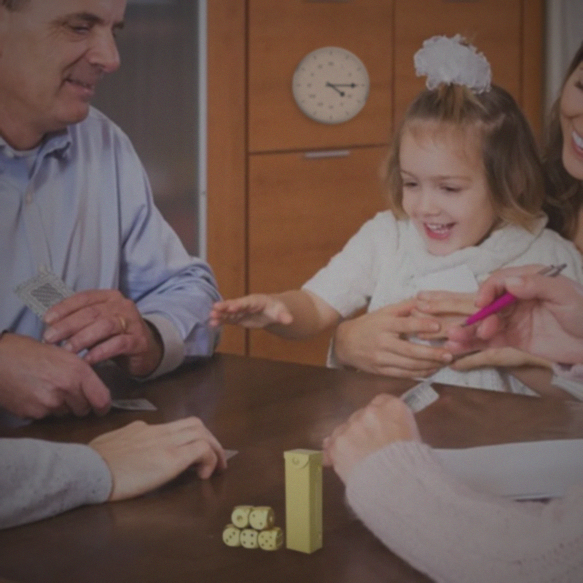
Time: 4h15
